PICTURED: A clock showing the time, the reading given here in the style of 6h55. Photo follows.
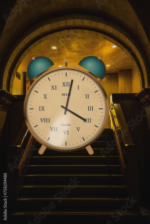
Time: 4h02
